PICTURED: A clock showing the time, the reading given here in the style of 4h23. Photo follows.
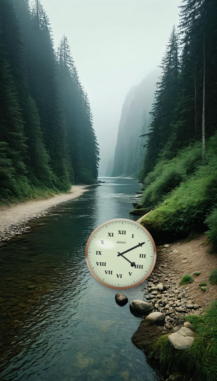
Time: 4h10
